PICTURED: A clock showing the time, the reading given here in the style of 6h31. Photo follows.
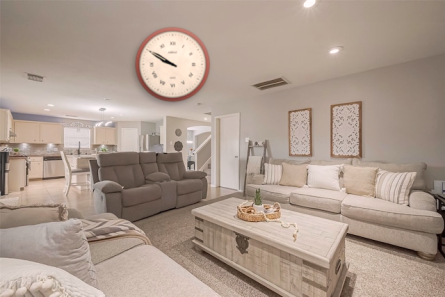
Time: 9h50
